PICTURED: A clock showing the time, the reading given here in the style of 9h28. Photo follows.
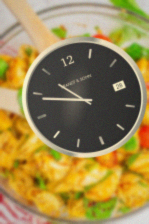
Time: 10h49
